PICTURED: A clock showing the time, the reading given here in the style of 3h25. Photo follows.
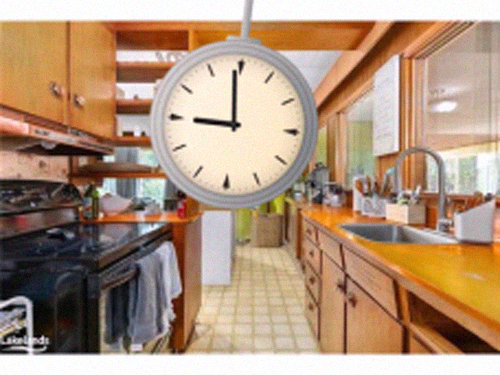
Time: 8h59
